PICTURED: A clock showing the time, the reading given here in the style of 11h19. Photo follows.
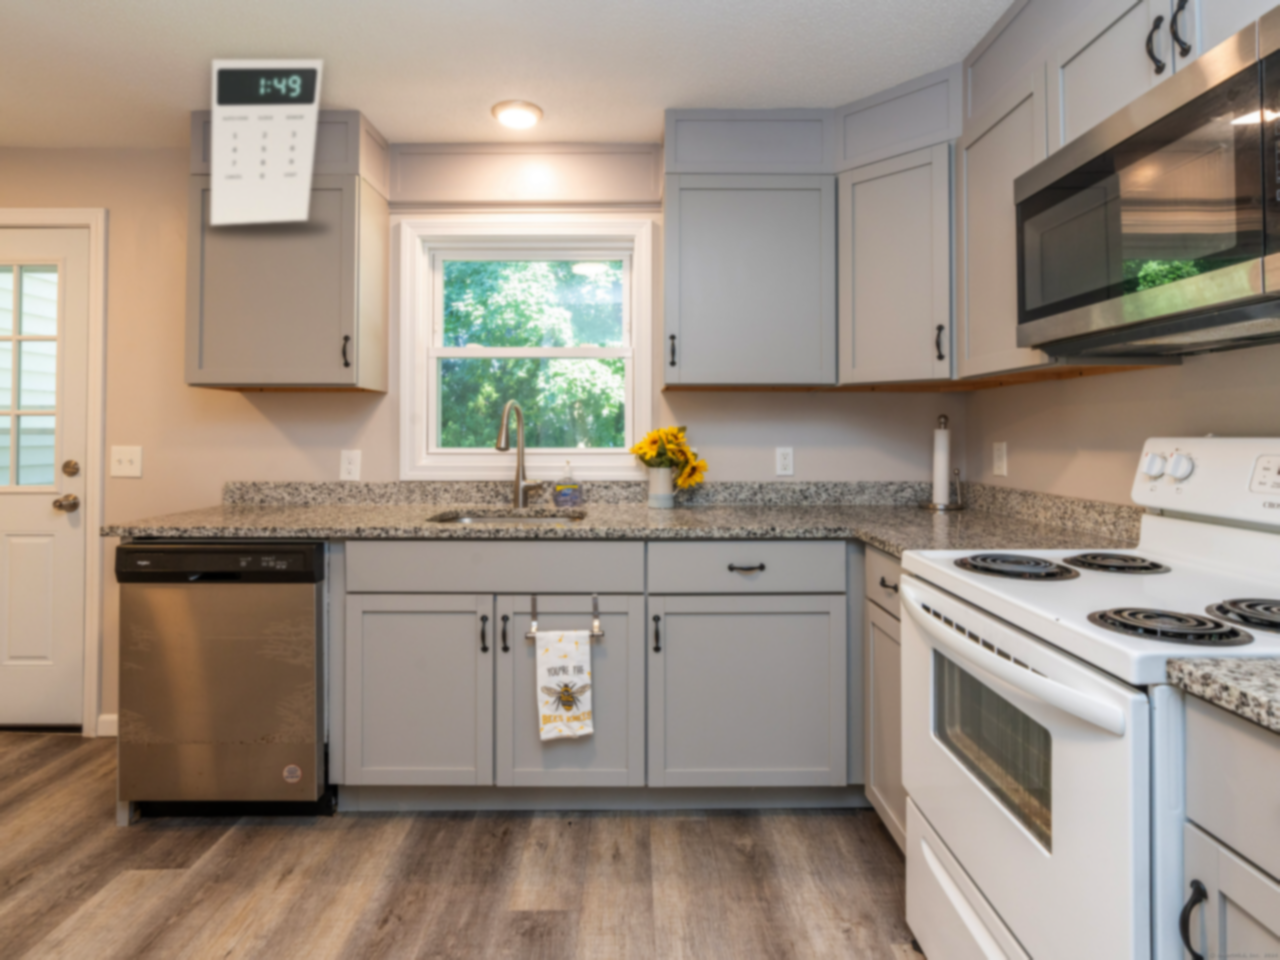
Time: 1h49
